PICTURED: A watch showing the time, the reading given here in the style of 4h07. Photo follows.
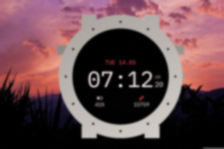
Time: 7h12
